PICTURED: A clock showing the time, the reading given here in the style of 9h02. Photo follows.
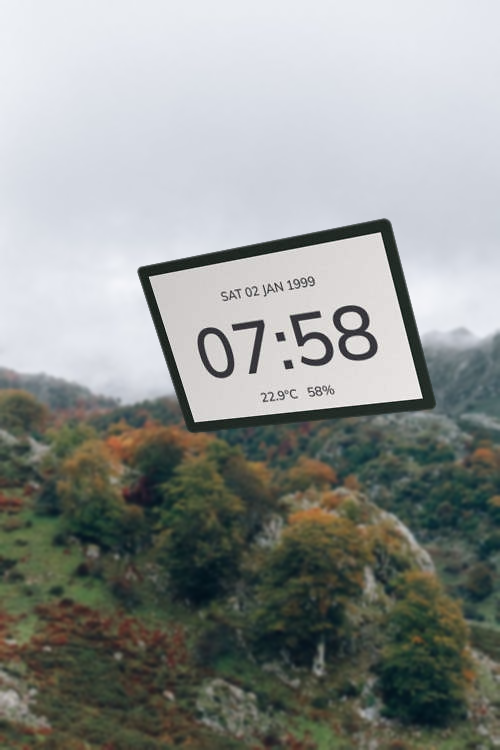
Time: 7h58
